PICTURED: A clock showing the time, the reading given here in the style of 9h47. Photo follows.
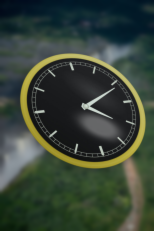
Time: 4h11
